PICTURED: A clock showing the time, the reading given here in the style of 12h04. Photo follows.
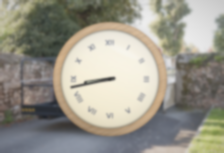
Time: 8h43
